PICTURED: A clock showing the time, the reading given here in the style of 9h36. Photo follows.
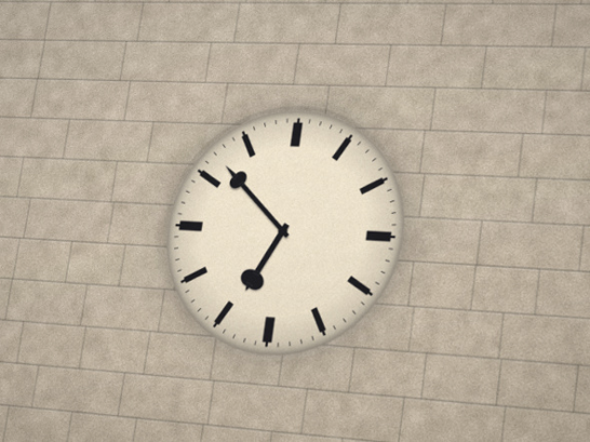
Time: 6h52
